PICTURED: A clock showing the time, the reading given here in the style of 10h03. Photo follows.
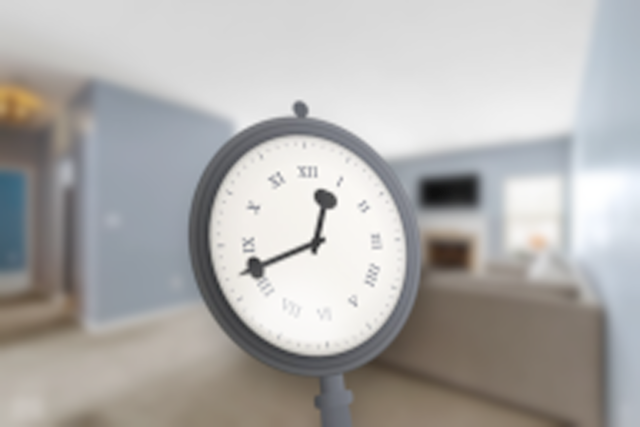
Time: 12h42
